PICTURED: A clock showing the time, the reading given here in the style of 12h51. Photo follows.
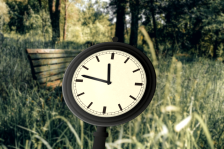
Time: 11h47
